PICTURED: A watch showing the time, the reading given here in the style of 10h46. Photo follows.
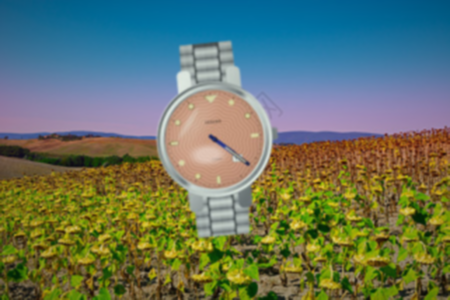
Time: 4h22
